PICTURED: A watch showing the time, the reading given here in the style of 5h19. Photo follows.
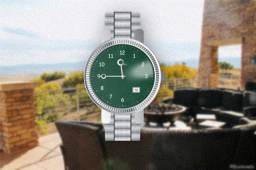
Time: 11h45
